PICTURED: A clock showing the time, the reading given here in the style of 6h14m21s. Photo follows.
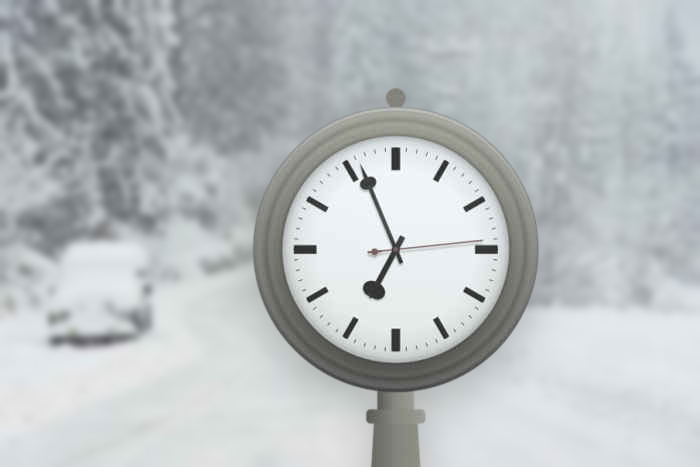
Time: 6h56m14s
